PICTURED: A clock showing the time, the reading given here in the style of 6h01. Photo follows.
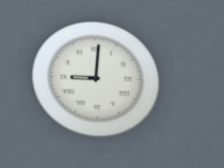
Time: 9h01
